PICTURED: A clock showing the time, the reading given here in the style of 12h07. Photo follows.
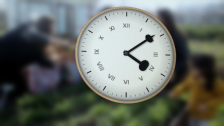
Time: 4h09
